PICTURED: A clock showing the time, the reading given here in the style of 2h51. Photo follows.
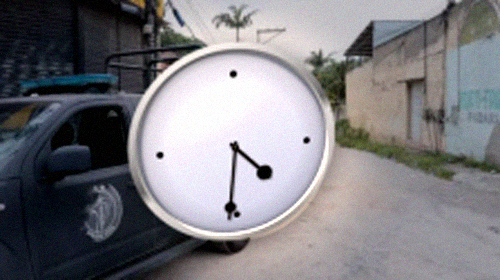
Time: 4h31
